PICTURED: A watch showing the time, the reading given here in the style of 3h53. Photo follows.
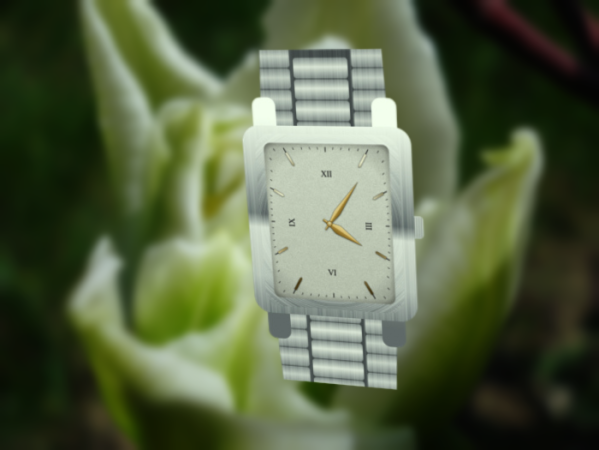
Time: 4h06
